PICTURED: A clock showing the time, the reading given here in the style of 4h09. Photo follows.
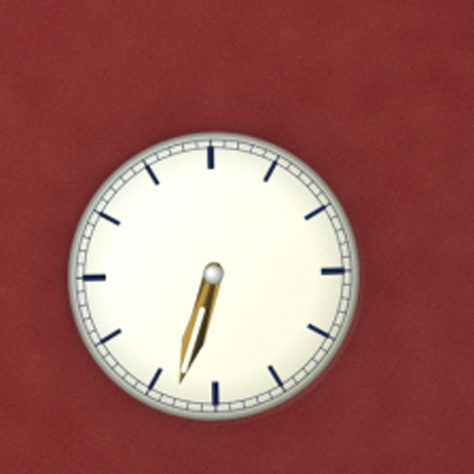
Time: 6h33
